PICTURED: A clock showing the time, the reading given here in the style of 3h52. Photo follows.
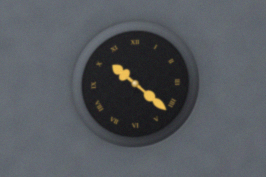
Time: 10h22
